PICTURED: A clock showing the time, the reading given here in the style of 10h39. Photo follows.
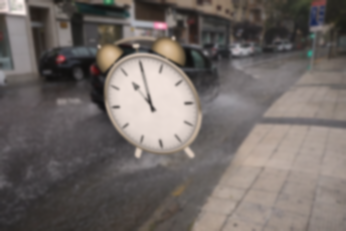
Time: 11h00
